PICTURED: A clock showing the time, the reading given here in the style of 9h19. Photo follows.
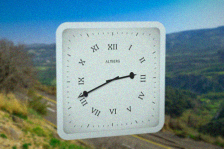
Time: 2h41
